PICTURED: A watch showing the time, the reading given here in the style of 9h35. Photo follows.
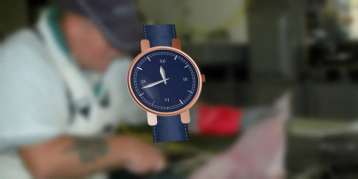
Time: 11h42
